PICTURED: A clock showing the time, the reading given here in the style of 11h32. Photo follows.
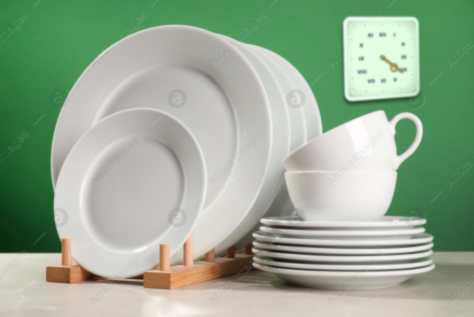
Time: 4h21
